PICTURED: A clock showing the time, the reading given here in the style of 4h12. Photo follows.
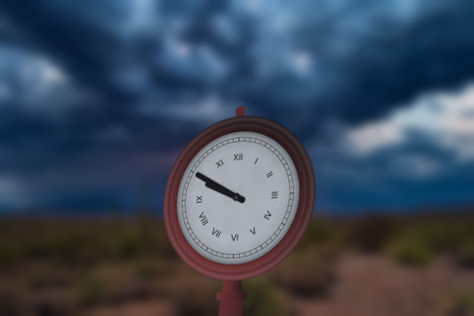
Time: 9h50
